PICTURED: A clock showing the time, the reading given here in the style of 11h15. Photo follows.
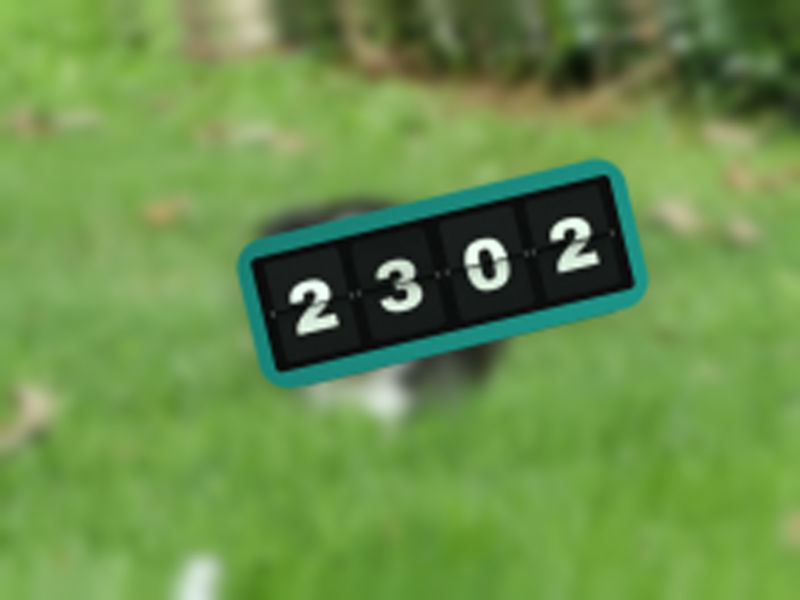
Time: 23h02
